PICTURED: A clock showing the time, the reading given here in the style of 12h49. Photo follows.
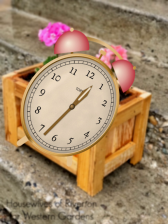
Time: 12h33
